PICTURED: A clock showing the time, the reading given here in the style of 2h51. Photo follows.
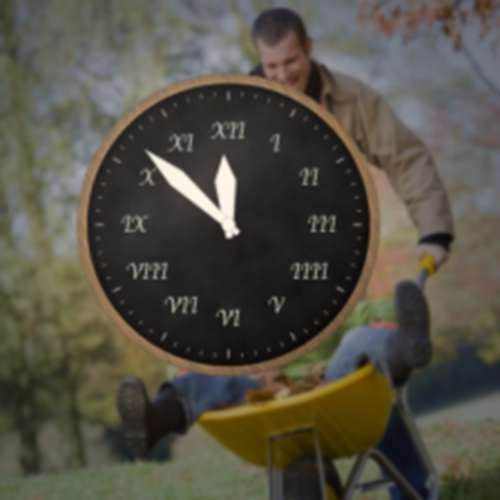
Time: 11h52
